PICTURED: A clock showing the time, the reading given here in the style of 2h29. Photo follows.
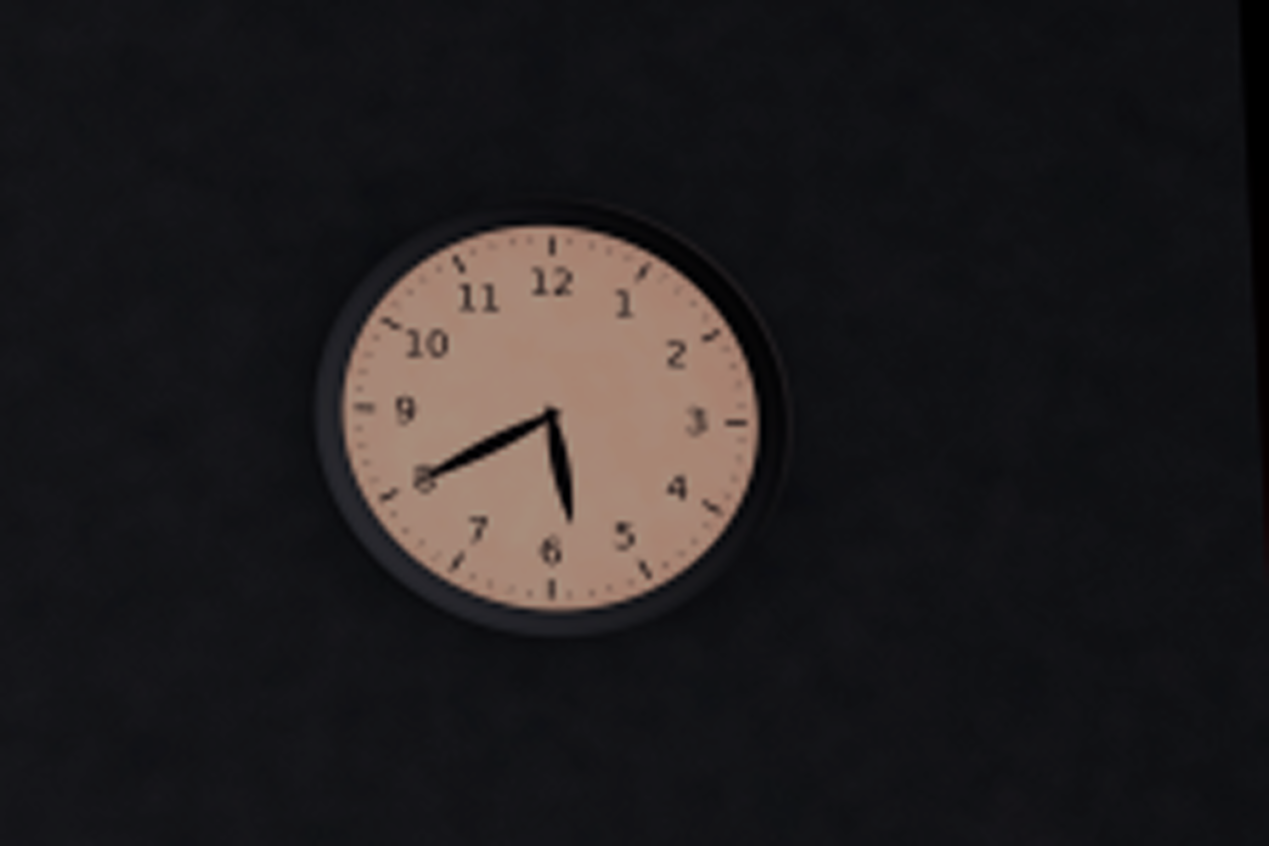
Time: 5h40
